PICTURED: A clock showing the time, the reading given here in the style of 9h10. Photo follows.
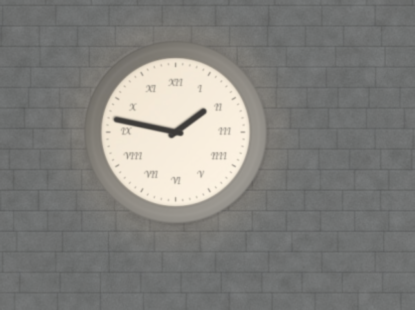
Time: 1h47
